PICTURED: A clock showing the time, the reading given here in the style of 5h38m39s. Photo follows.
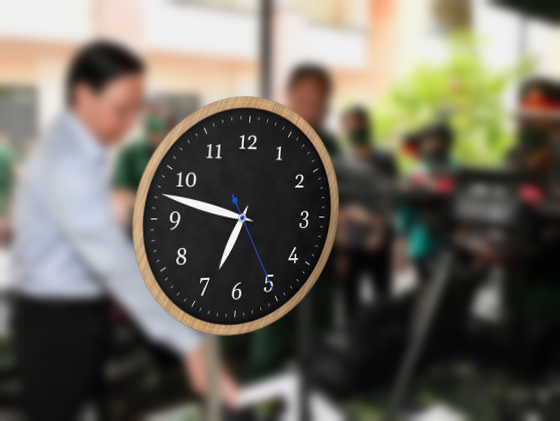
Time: 6h47m25s
